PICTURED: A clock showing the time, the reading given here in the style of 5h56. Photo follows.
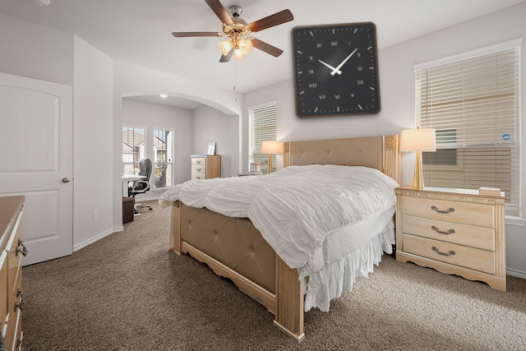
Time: 10h08
